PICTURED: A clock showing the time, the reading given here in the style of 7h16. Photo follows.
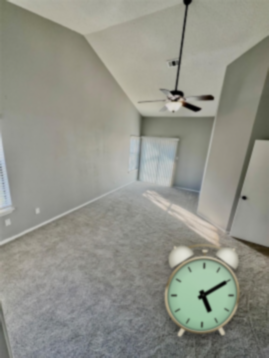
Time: 5h10
